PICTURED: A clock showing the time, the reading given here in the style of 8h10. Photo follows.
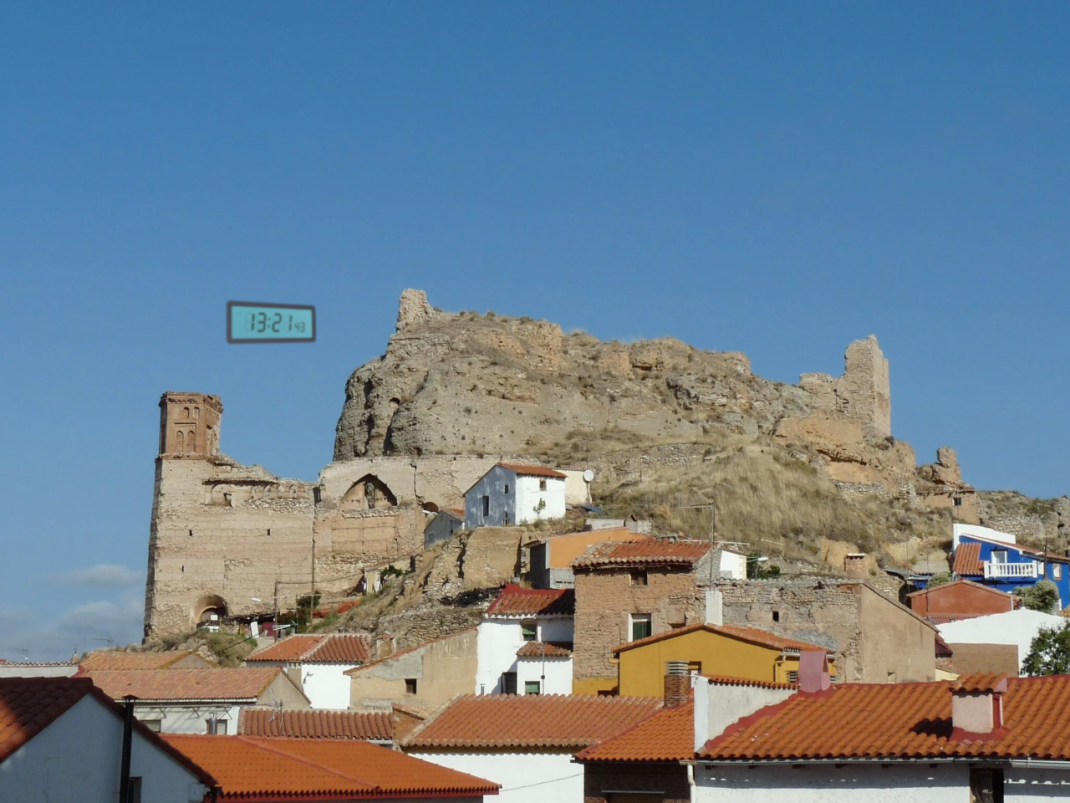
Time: 13h21
